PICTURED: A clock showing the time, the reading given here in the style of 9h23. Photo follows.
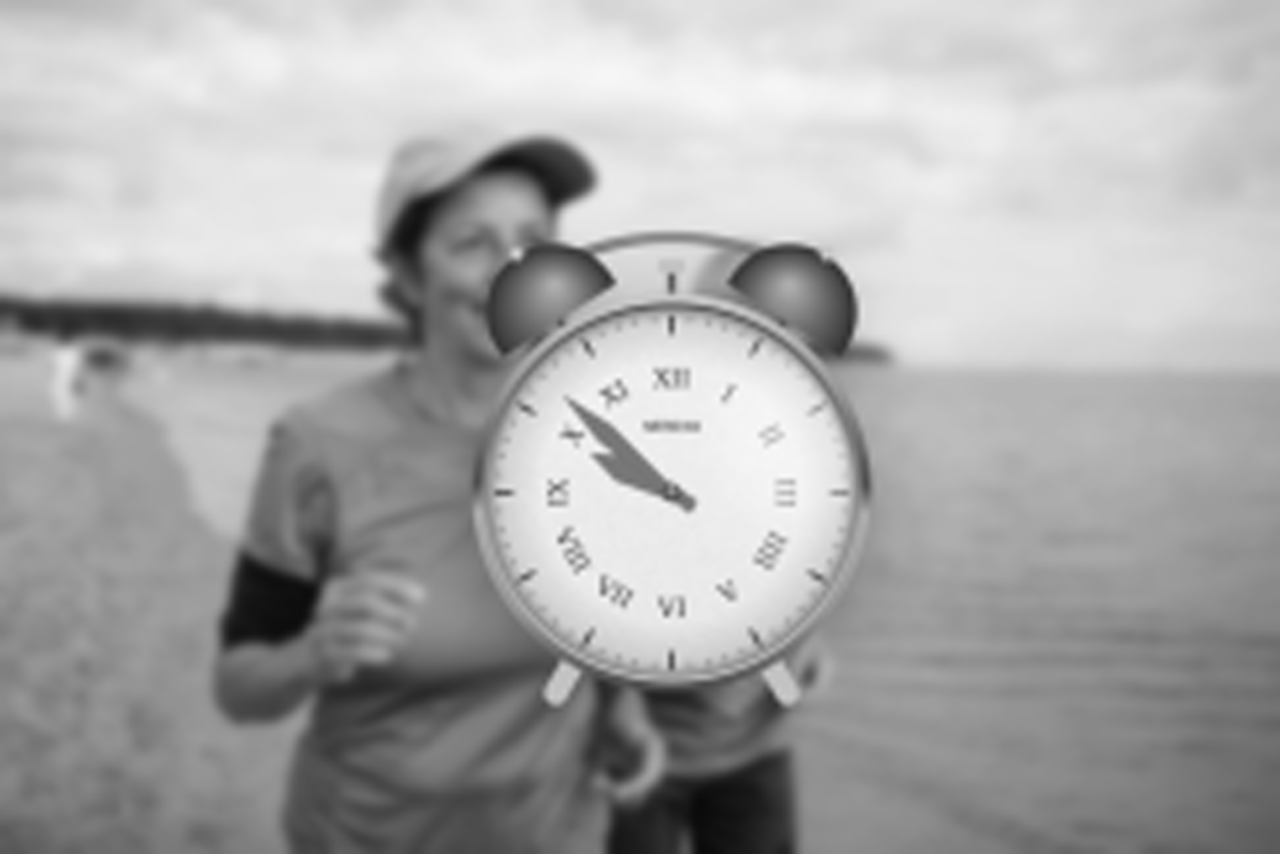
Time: 9h52
